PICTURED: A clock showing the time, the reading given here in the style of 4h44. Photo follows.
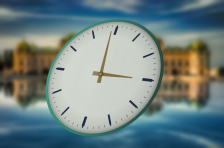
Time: 2h59
